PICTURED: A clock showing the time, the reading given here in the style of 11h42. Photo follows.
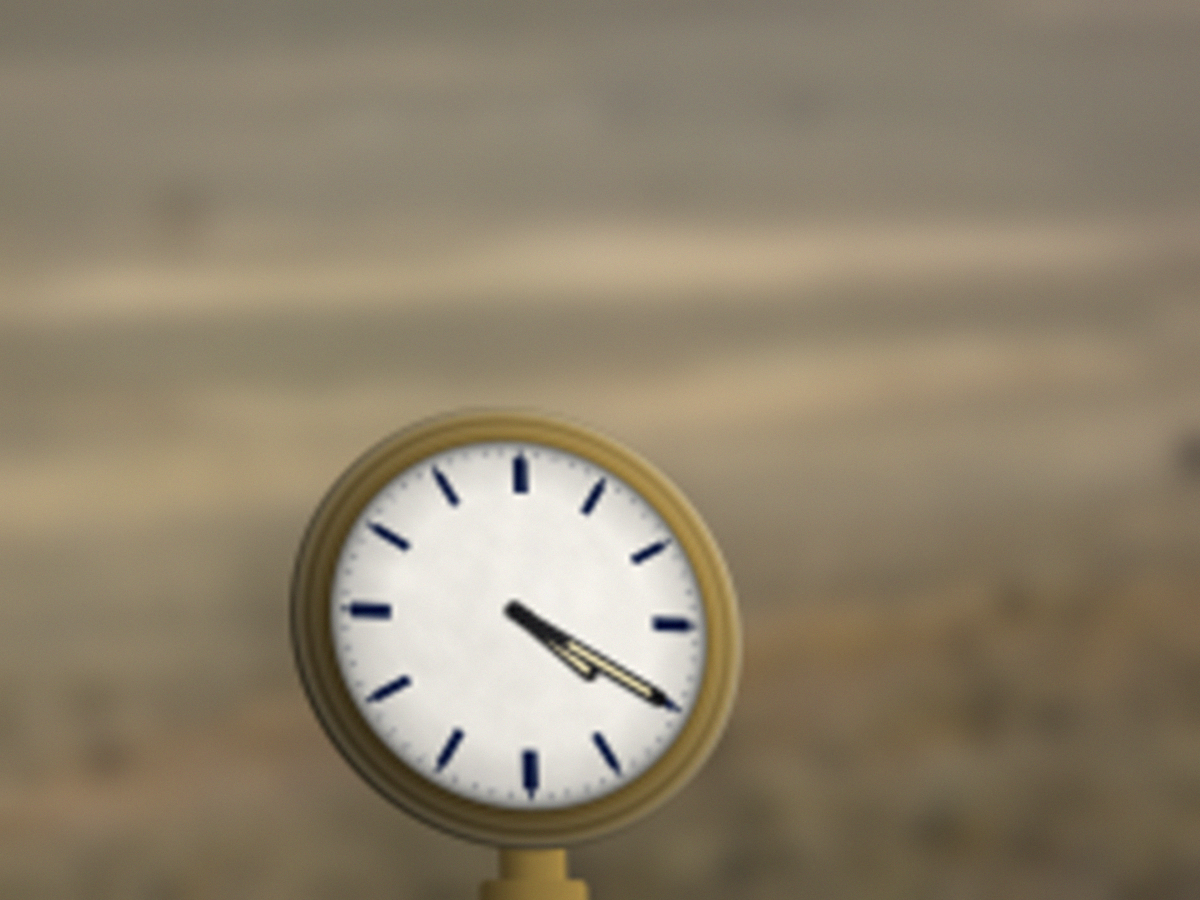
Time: 4h20
